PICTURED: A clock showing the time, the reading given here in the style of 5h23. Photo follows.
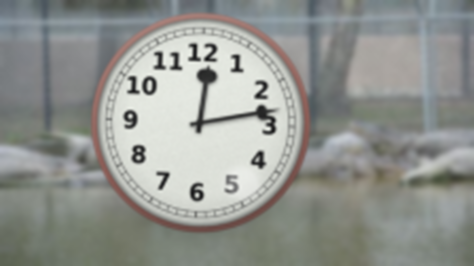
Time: 12h13
